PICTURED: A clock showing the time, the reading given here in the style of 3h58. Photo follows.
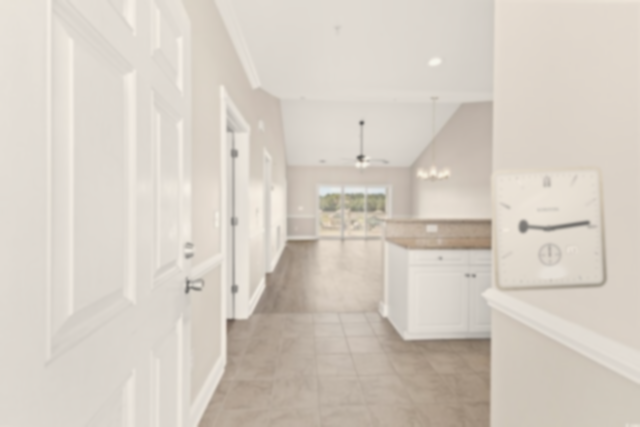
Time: 9h14
